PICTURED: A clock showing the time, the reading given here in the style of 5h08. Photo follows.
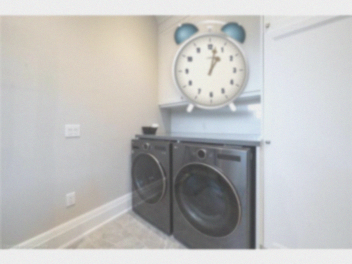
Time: 1h02
